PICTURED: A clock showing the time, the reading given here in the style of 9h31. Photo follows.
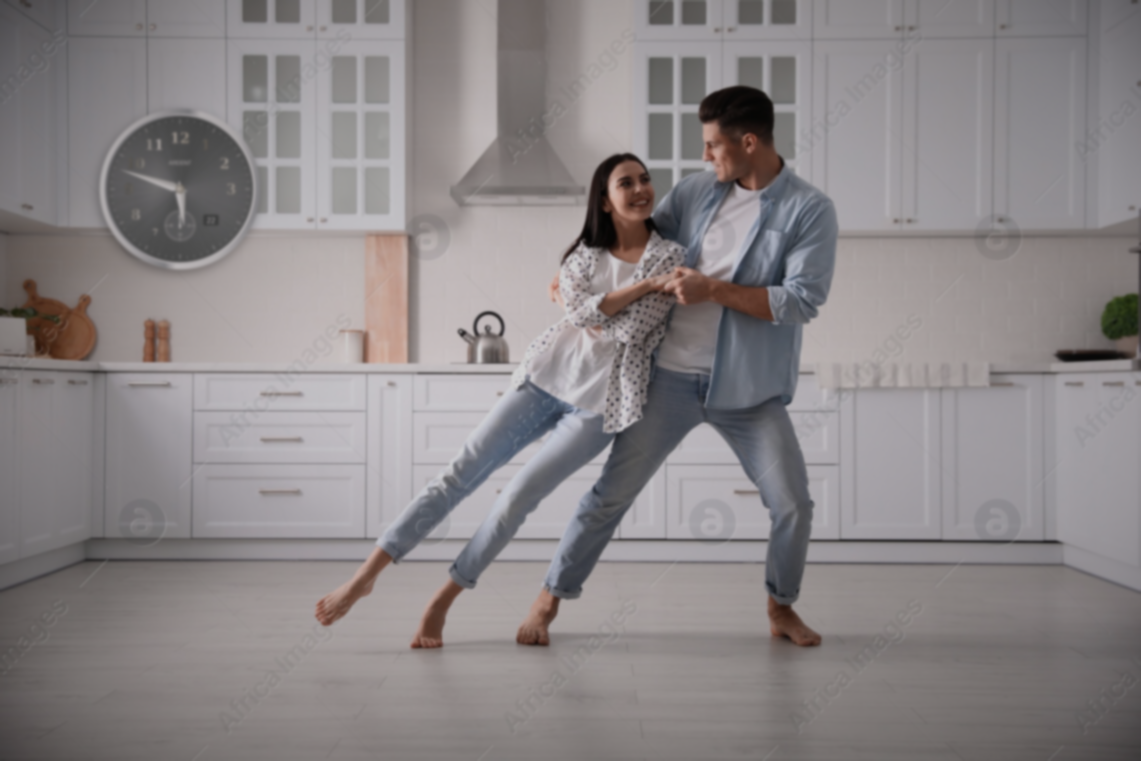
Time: 5h48
